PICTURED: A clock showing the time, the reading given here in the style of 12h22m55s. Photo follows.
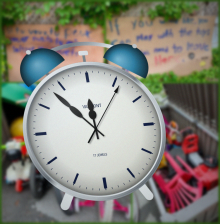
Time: 11h53m06s
